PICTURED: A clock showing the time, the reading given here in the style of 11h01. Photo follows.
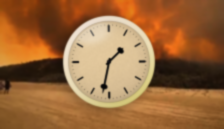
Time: 1h32
